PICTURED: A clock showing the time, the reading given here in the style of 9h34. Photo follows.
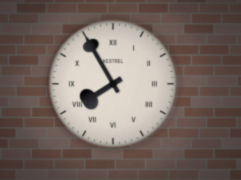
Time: 7h55
